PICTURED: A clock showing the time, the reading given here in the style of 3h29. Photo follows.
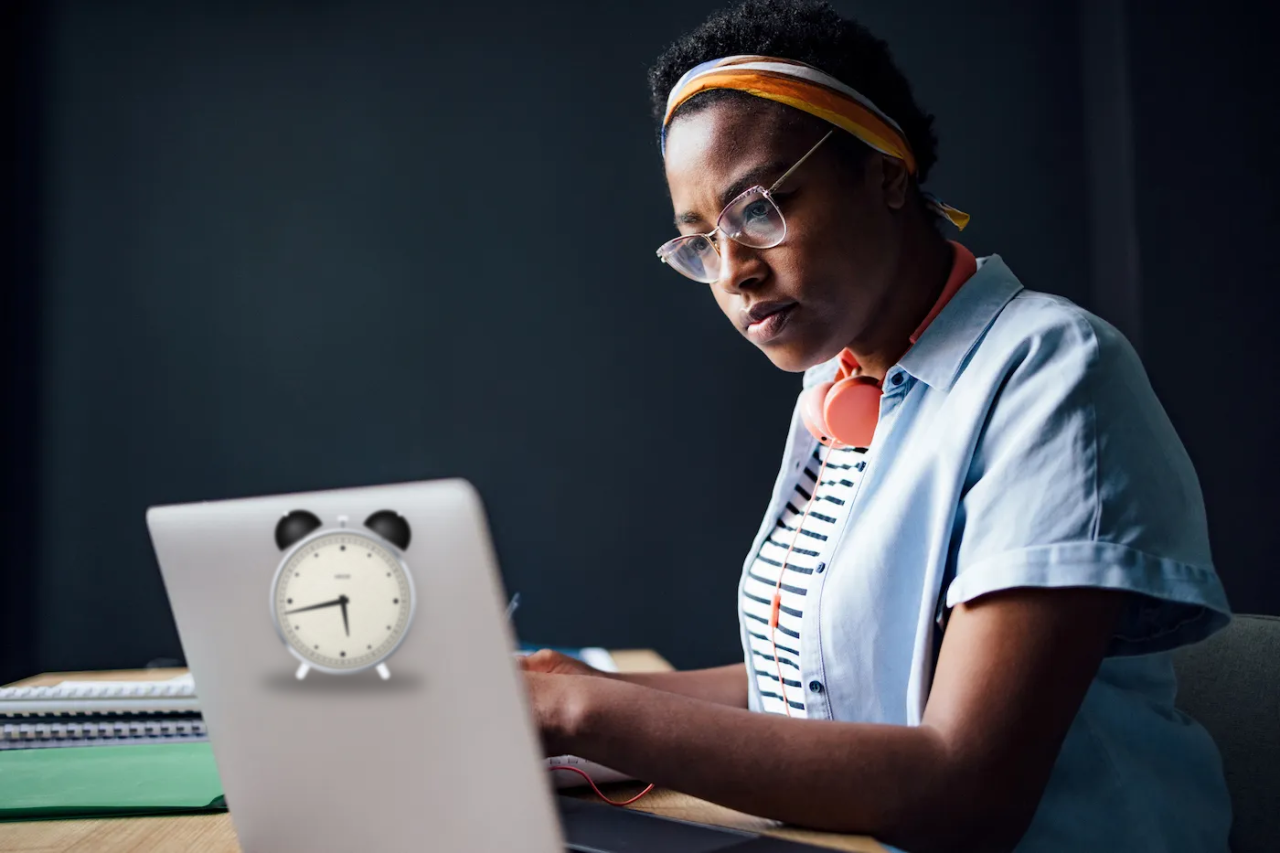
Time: 5h43
